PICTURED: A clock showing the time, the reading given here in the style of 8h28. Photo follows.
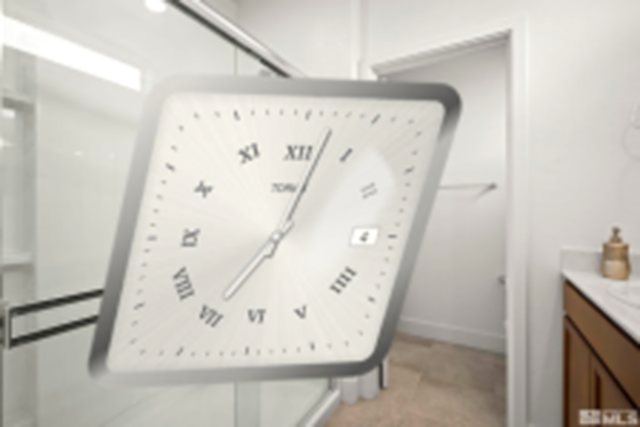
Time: 7h02
